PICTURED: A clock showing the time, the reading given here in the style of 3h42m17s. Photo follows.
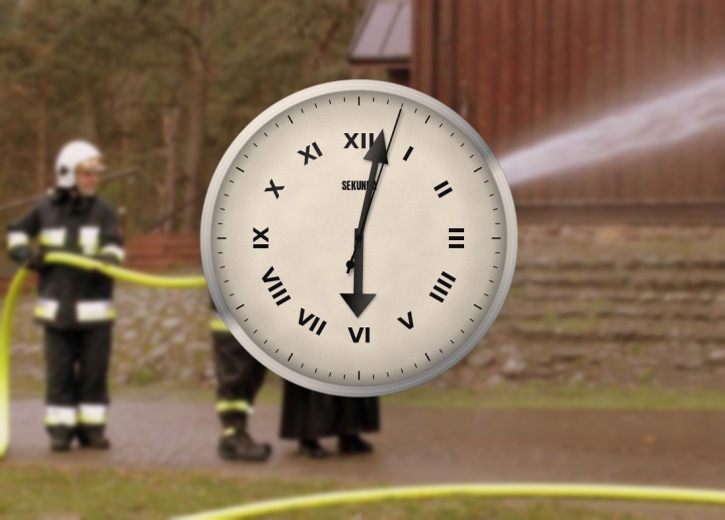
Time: 6h02m03s
